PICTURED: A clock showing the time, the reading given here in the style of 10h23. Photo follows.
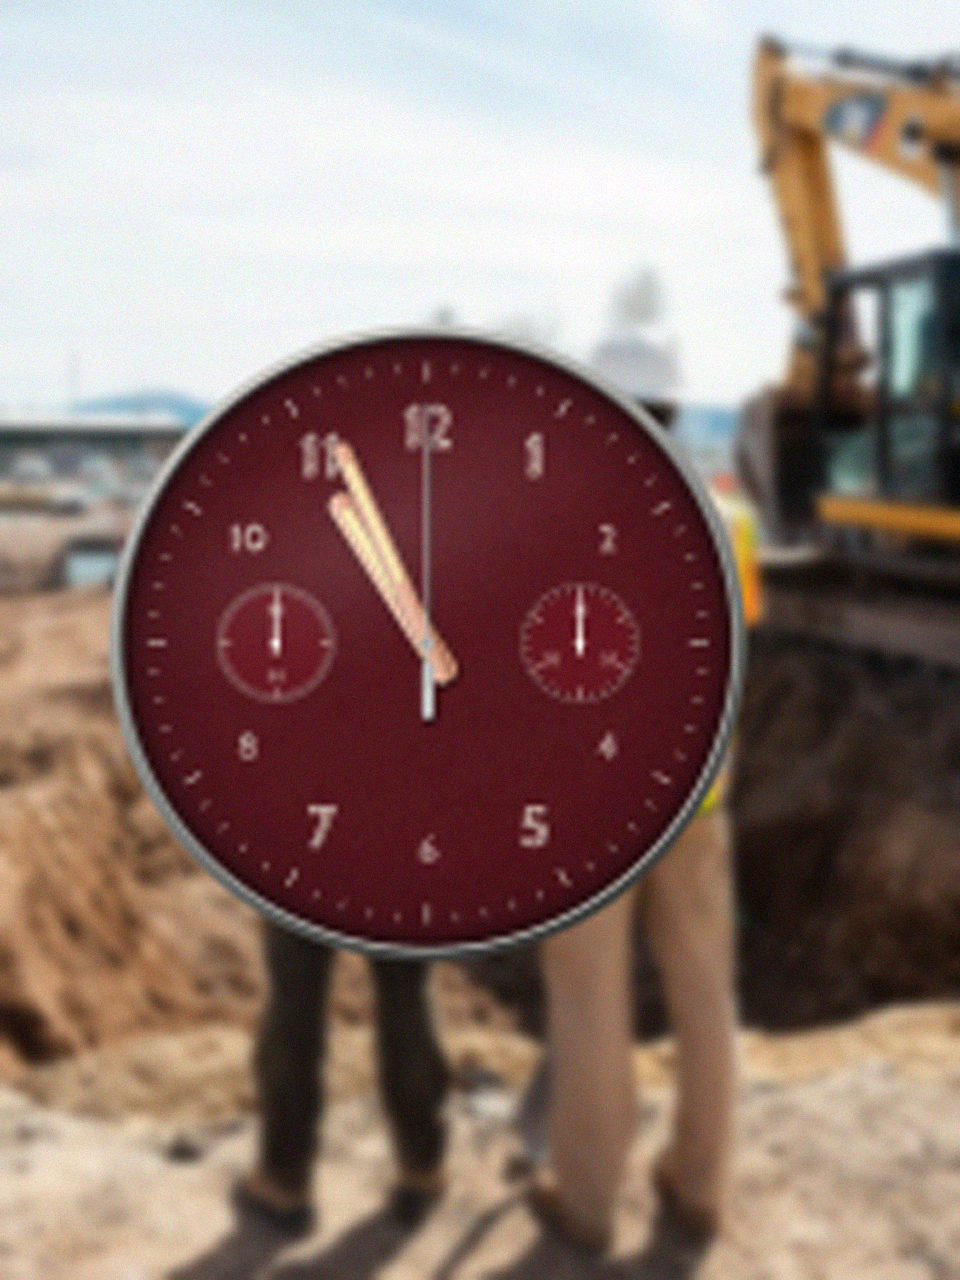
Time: 10h56
